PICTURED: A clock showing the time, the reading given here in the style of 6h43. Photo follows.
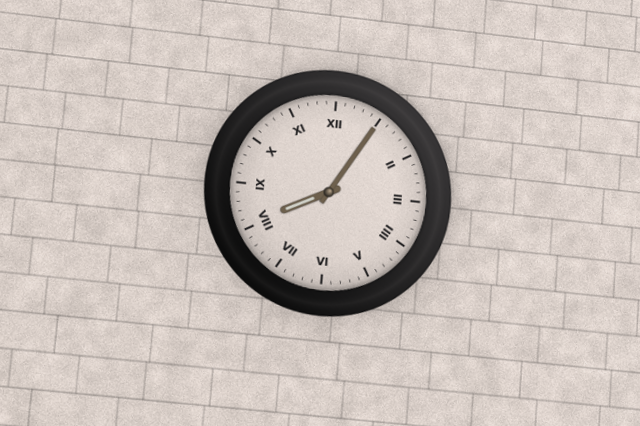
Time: 8h05
